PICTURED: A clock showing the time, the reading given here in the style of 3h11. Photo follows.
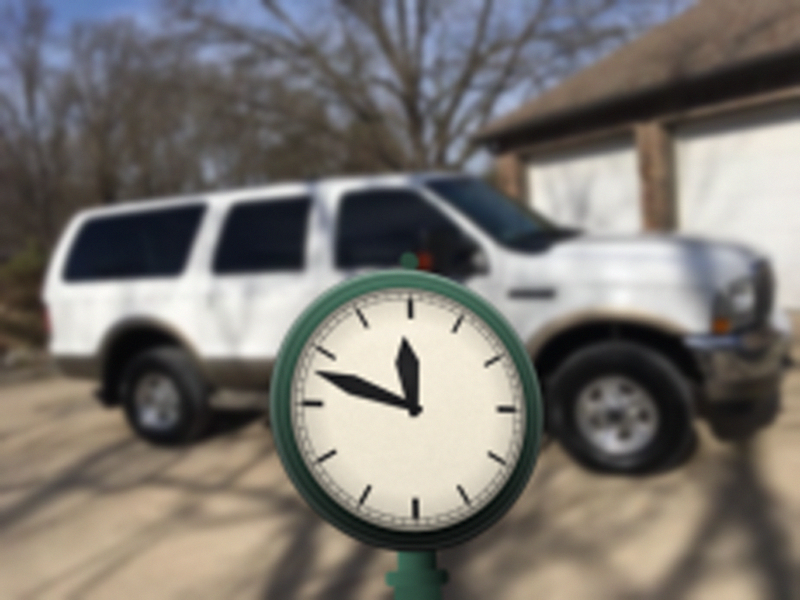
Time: 11h48
